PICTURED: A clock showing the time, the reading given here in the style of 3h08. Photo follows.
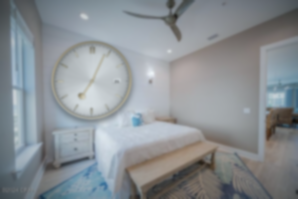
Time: 7h04
